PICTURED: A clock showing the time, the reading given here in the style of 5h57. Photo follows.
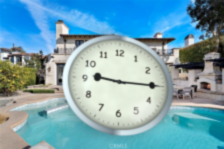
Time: 9h15
